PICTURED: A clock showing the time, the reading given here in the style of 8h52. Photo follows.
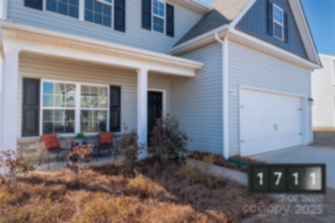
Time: 17h11
